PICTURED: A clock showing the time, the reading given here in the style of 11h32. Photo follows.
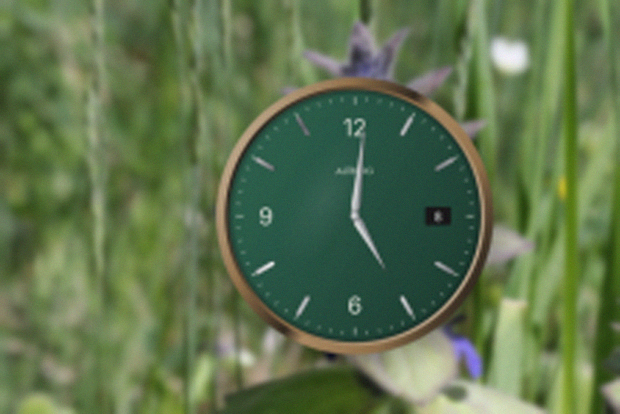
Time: 5h01
